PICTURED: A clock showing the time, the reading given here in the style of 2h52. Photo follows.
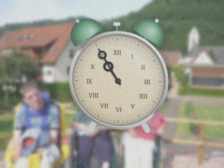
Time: 10h55
